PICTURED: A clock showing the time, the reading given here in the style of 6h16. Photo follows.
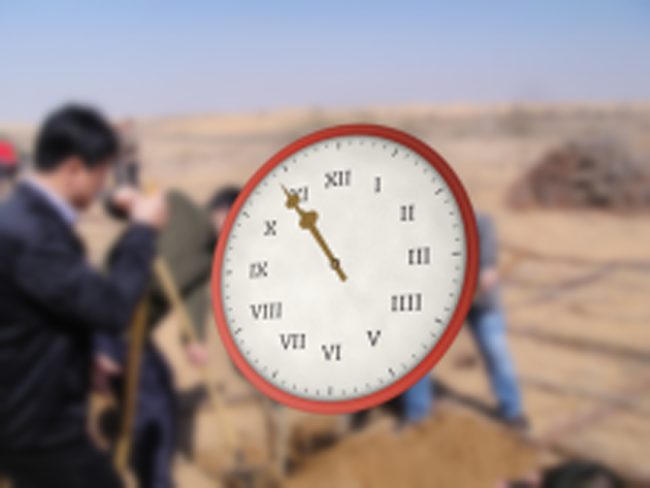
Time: 10h54
